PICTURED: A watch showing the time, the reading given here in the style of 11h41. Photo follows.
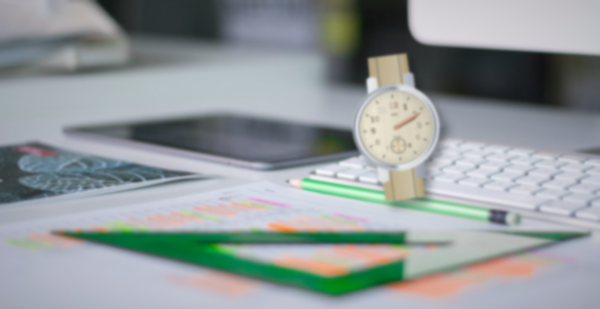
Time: 2h11
